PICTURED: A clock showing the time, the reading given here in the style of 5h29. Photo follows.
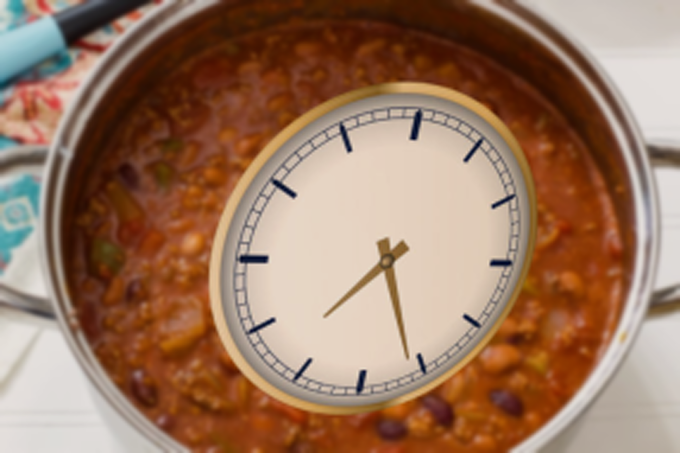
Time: 7h26
